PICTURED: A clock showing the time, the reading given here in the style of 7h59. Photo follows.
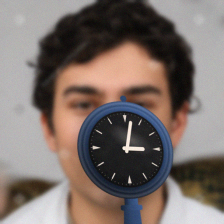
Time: 3h02
